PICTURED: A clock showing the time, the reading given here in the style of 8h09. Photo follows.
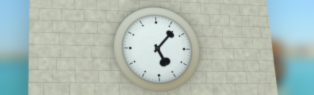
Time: 5h07
